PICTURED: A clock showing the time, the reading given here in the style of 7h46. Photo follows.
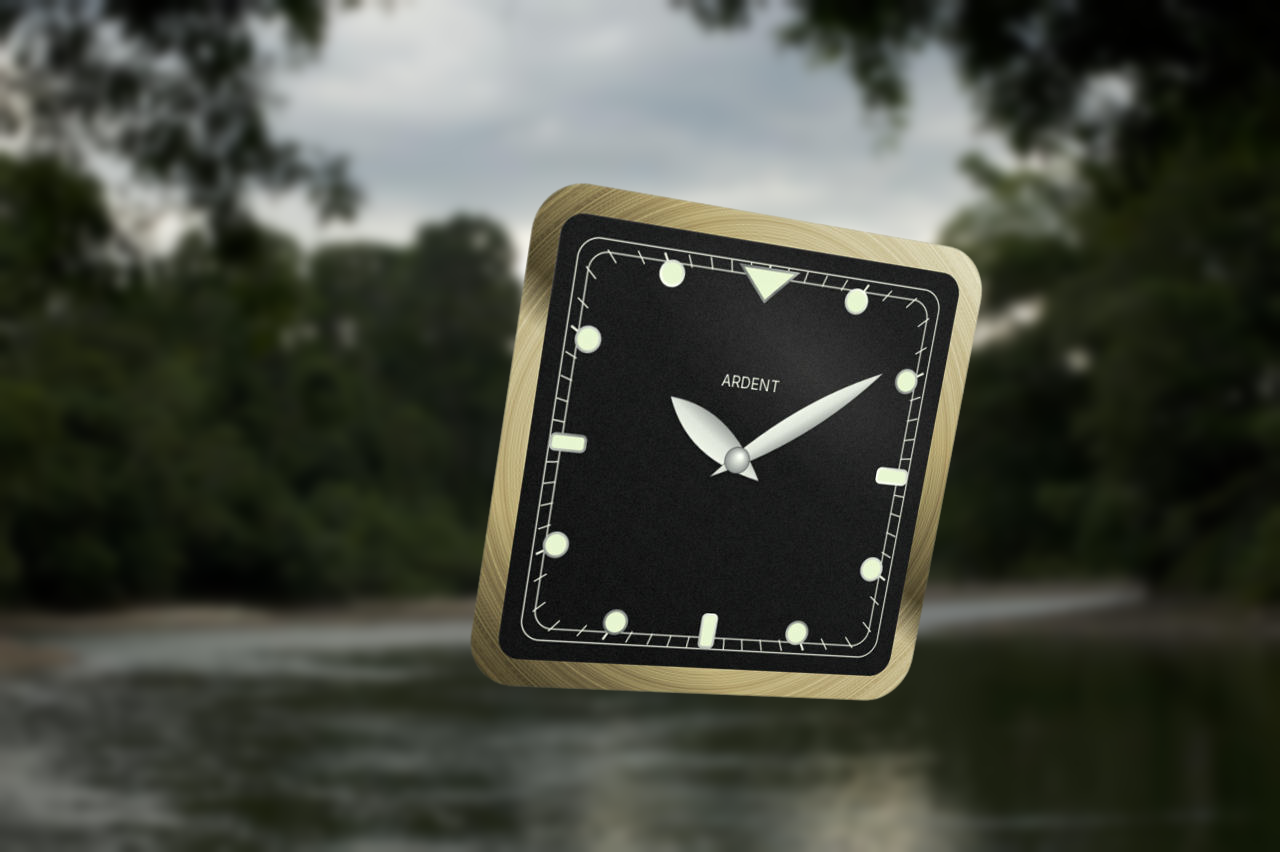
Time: 10h09
